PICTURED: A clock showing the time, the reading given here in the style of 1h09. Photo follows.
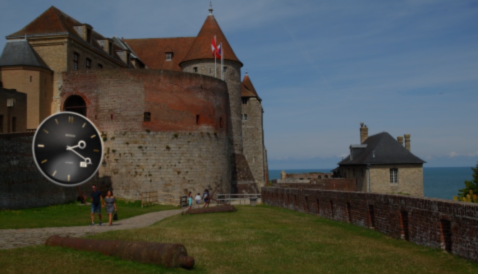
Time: 2h20
